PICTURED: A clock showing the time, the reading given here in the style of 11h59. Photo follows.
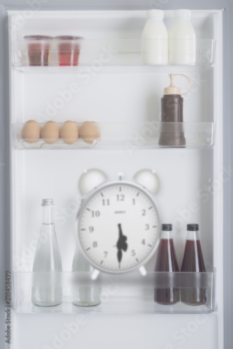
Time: 5h30
